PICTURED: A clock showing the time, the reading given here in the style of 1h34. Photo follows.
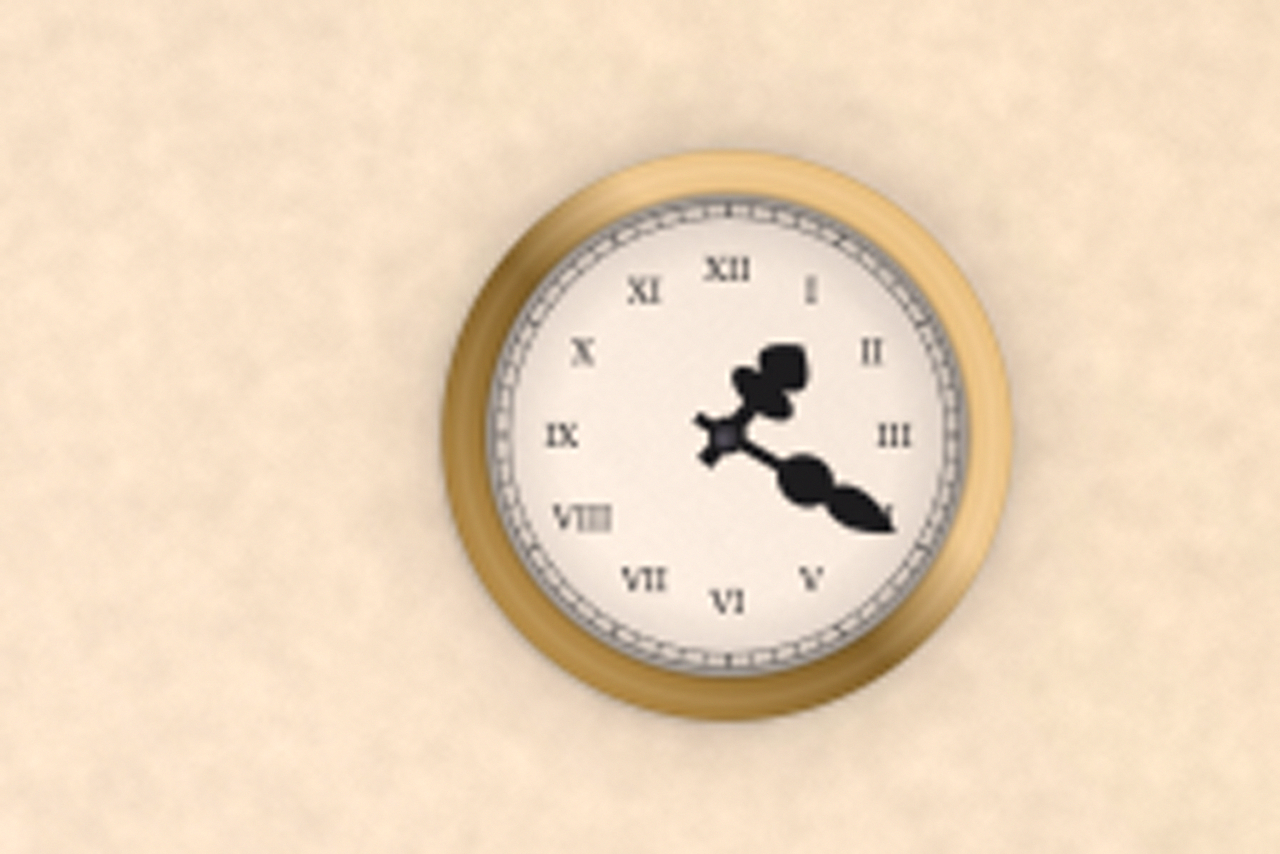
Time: 1h20
